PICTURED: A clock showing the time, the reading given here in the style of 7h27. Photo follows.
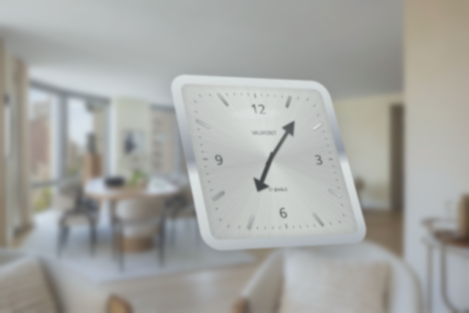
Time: 7h07
